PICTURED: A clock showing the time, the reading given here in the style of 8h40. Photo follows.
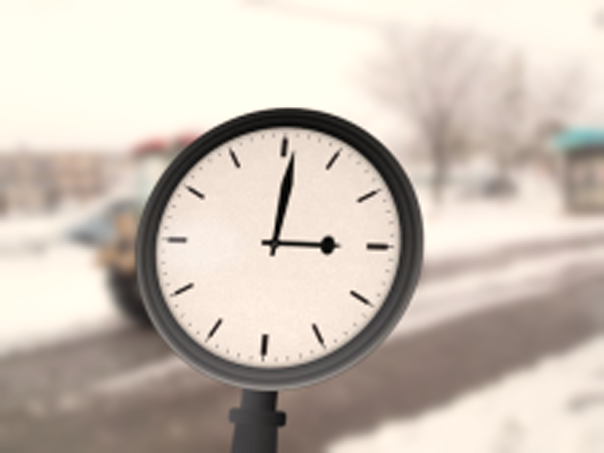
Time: 3h01
